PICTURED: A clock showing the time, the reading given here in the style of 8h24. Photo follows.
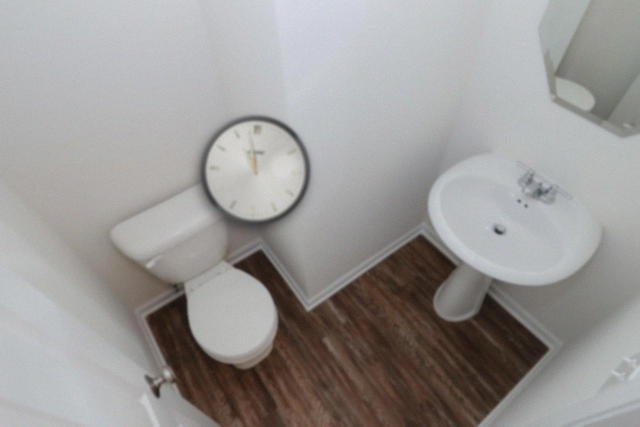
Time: 10h58
